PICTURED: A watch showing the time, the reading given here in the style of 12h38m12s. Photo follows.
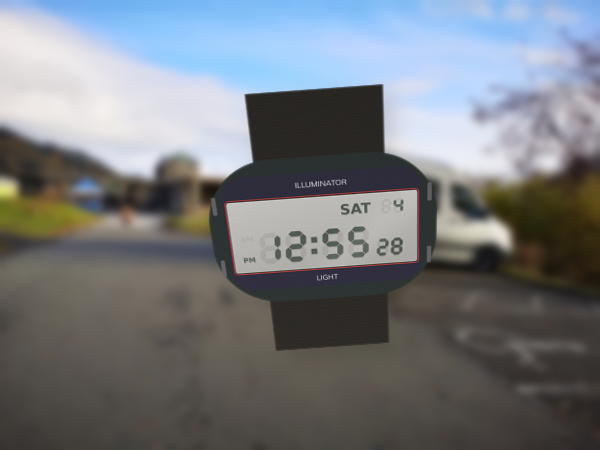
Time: 12h55m28s
